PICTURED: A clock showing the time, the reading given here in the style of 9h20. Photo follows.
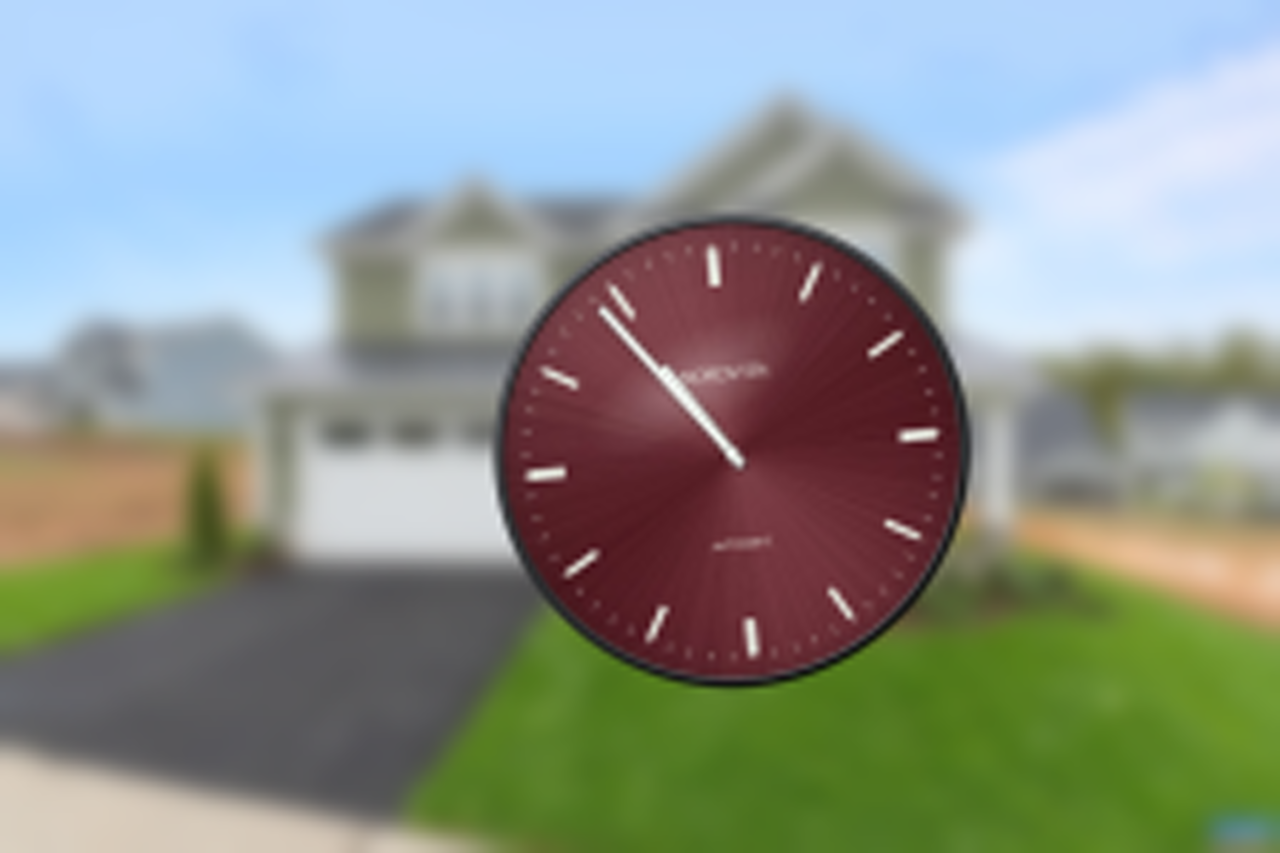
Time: 10h54
